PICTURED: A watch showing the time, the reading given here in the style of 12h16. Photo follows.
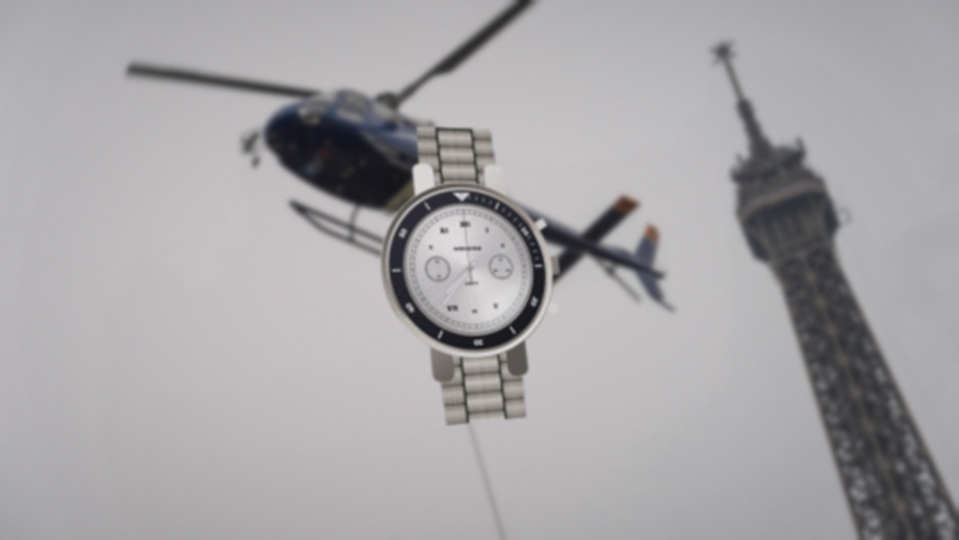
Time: 7h37
